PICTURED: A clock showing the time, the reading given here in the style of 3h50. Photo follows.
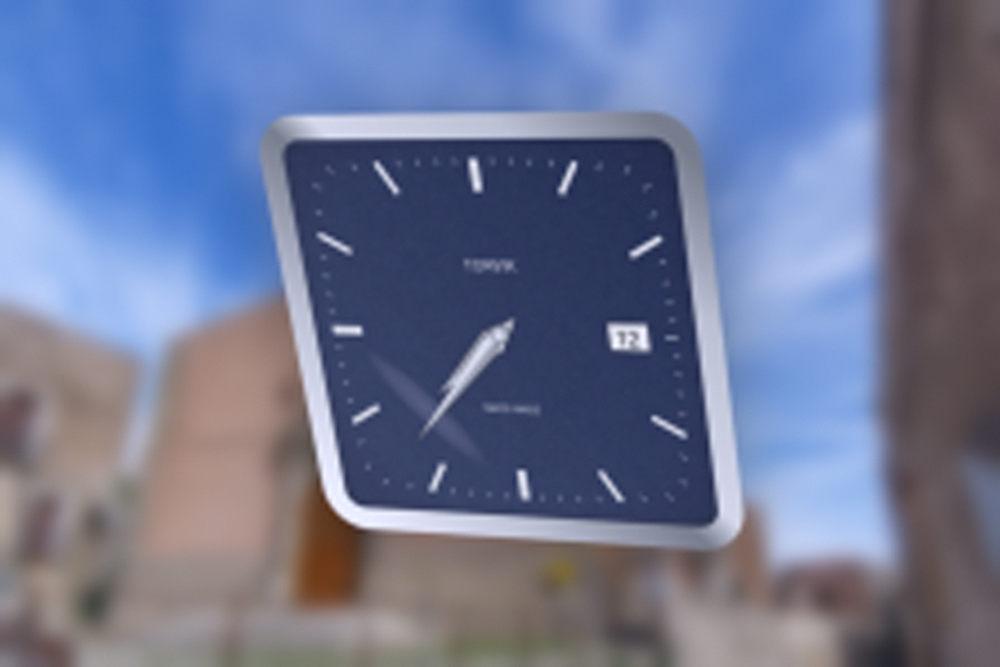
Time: 7h37
